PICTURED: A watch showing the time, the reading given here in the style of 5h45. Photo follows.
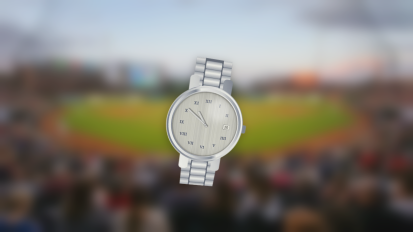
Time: 10h51
